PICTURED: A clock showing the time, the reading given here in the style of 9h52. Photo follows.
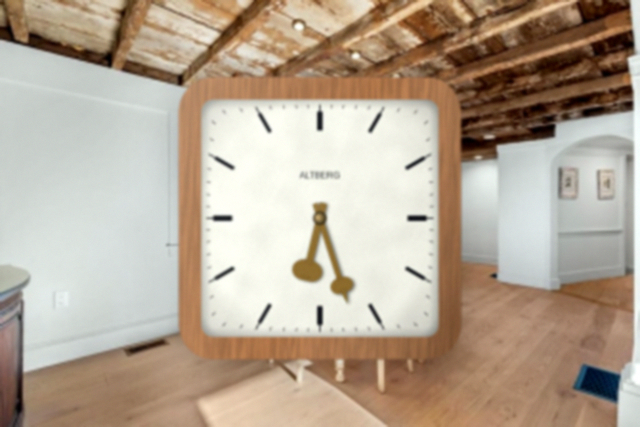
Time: 6h27
